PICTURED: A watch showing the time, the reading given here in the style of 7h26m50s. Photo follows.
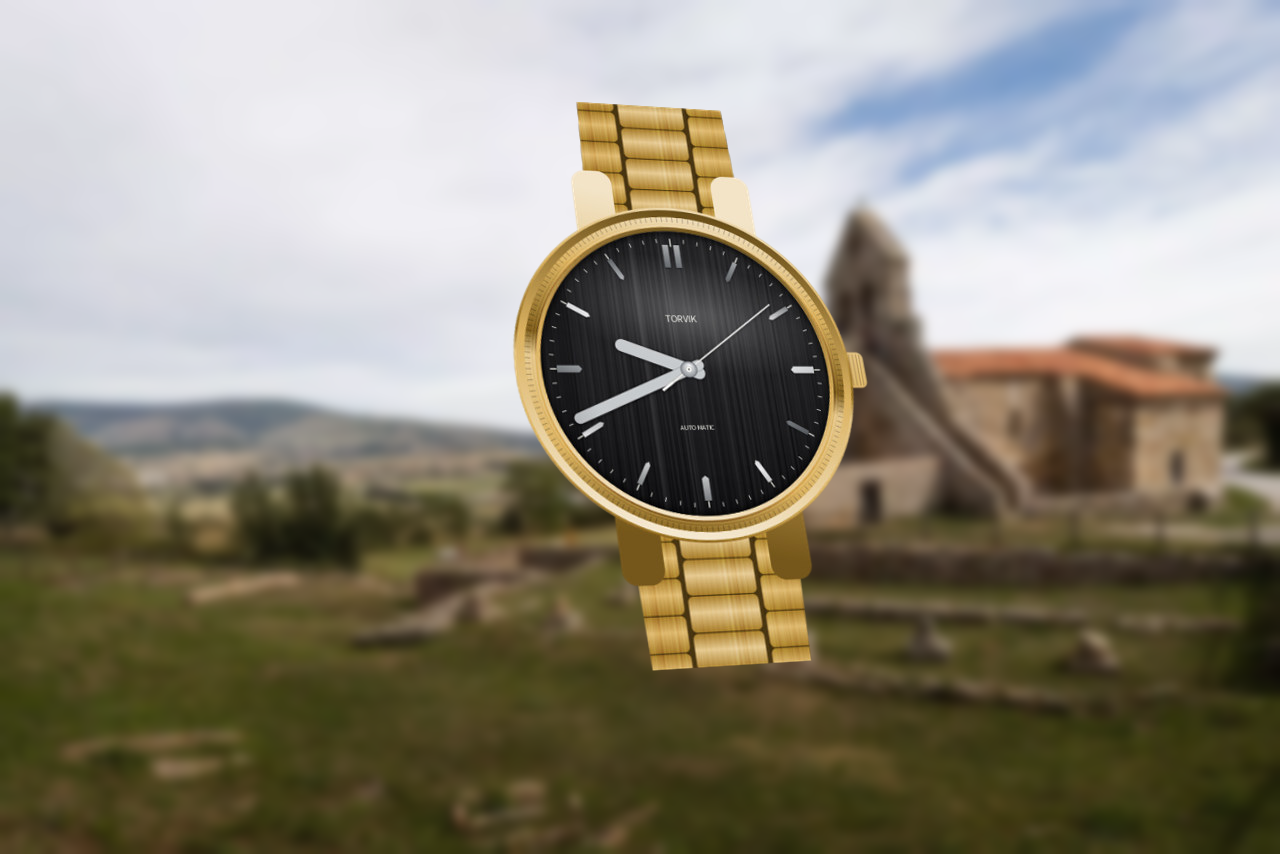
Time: 9h41m09s
